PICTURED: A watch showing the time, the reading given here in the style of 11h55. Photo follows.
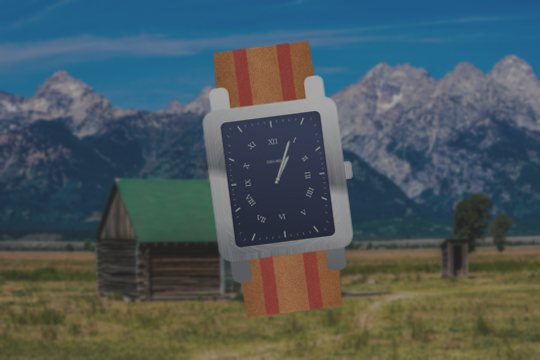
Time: 1h04
